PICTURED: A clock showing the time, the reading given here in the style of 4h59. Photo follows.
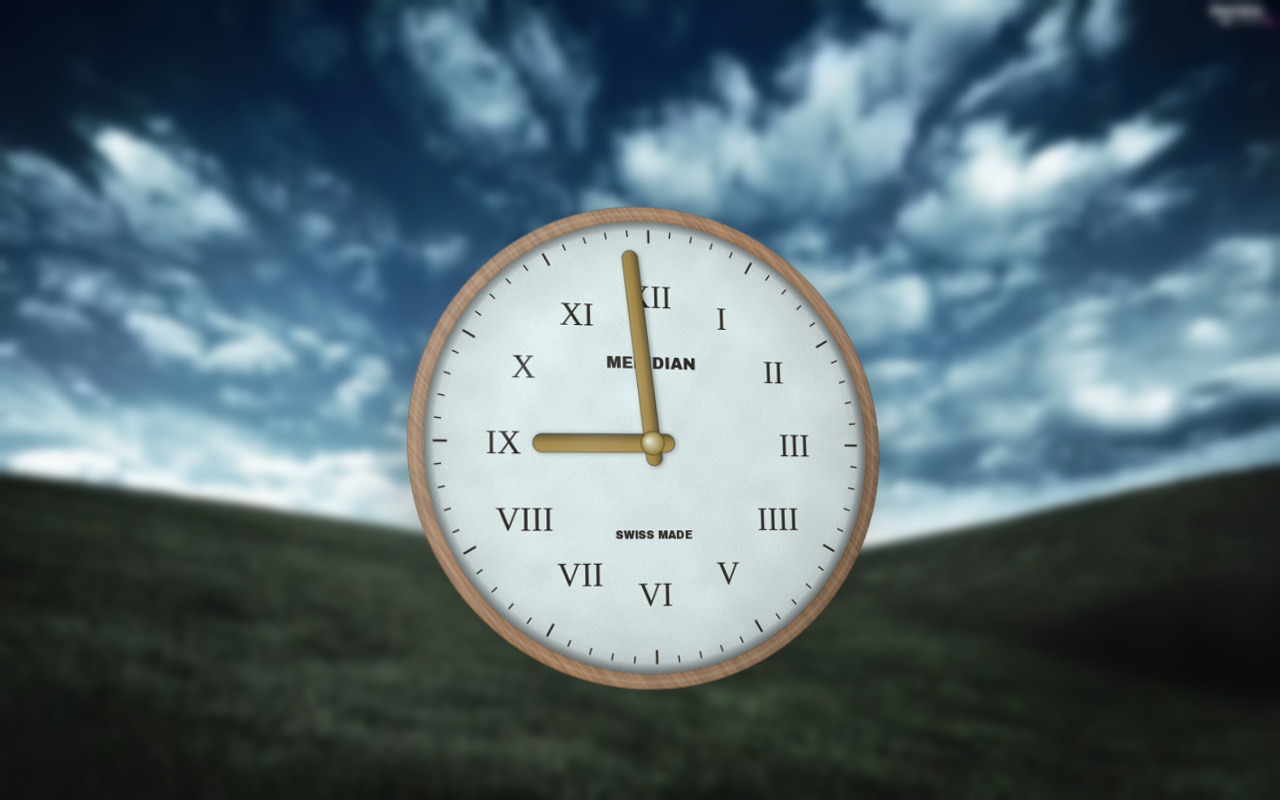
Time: 8h59
